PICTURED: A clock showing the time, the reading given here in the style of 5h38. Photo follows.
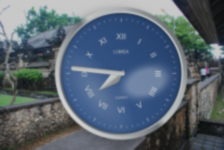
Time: 7h46
